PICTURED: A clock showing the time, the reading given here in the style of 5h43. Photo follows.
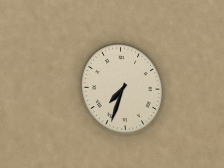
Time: 7h34
